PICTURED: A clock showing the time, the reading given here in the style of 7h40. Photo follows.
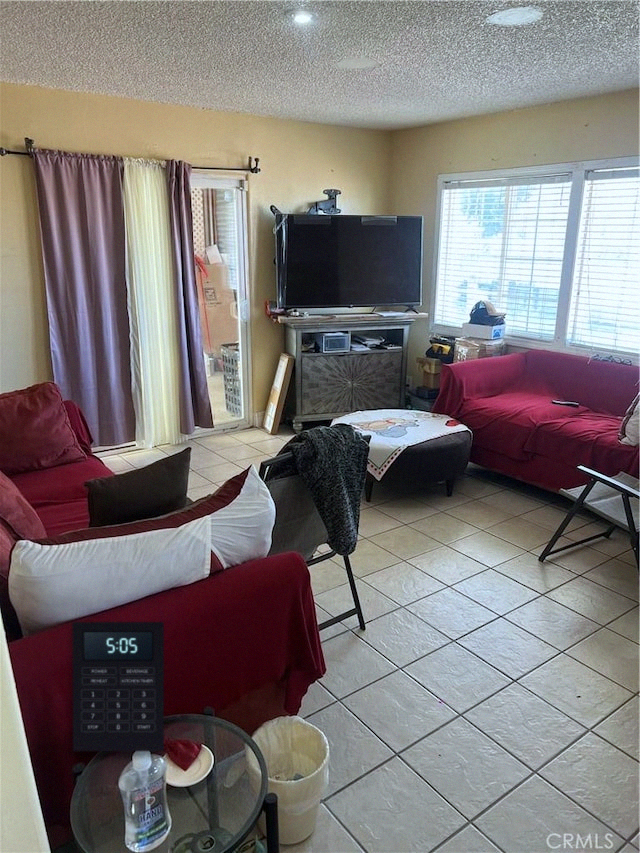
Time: 5h05
